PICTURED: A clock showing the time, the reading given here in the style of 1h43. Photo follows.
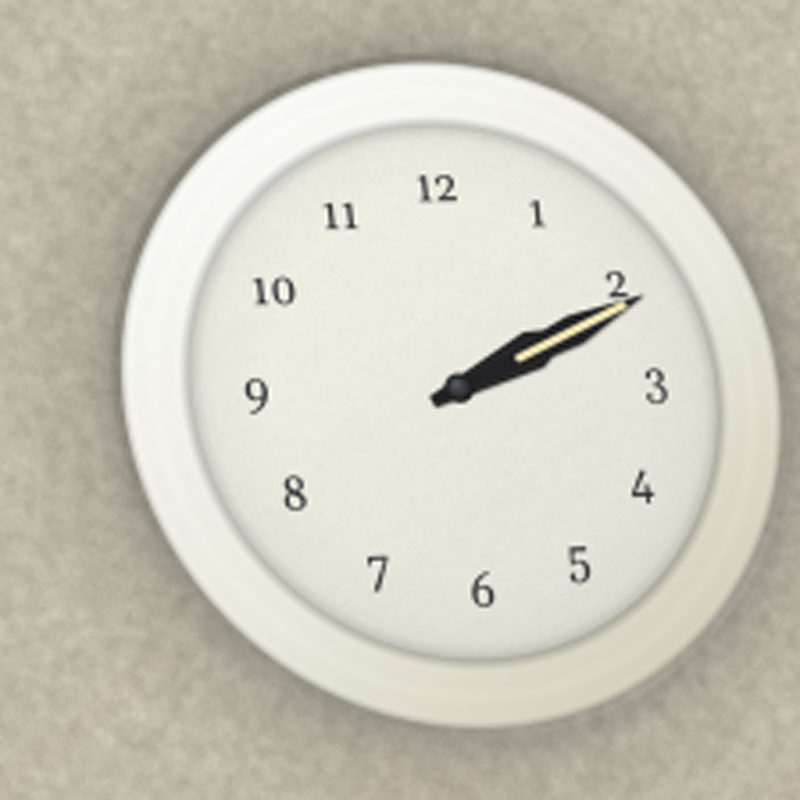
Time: 2h11
